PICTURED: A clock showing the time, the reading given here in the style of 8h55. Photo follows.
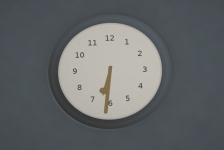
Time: 6h31
